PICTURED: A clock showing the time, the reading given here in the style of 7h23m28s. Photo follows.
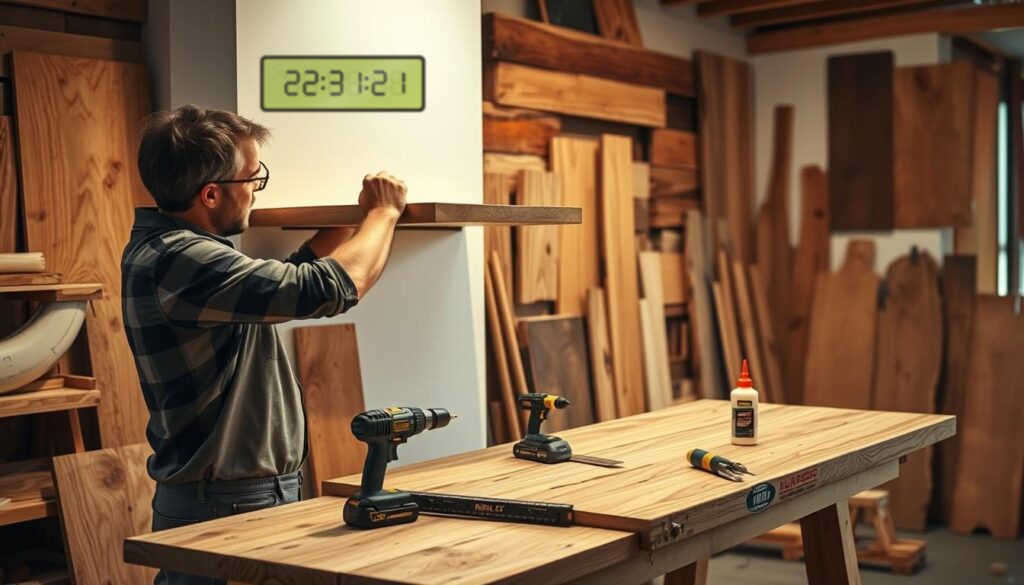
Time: 22h31m21s
